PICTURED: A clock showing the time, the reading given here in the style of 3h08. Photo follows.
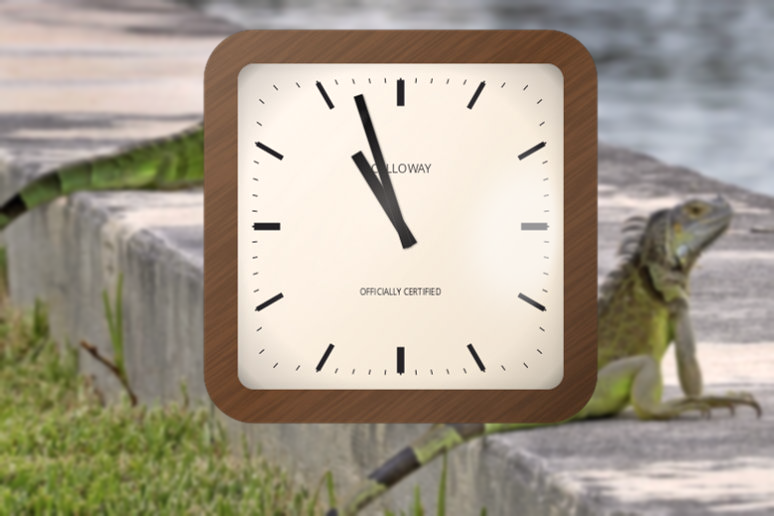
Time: 10h57
